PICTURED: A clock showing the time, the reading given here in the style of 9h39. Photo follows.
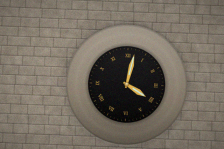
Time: 4h02
